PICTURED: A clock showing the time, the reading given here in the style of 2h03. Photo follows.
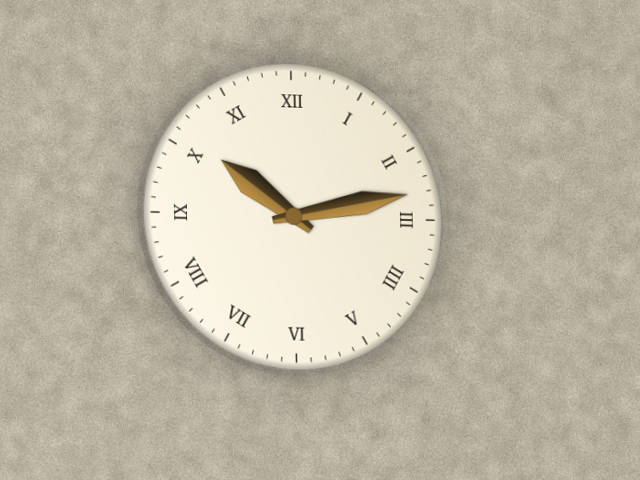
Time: 10h13
